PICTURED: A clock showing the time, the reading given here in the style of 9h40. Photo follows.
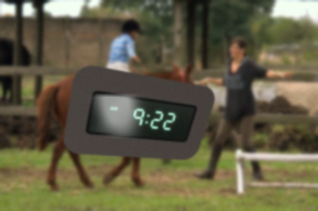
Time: 9h22
